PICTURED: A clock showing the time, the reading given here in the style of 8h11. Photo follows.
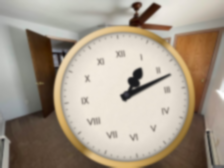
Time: 1h12
